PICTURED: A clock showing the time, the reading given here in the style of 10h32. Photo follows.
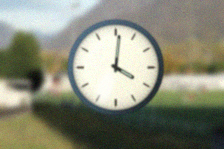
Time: 4h01
